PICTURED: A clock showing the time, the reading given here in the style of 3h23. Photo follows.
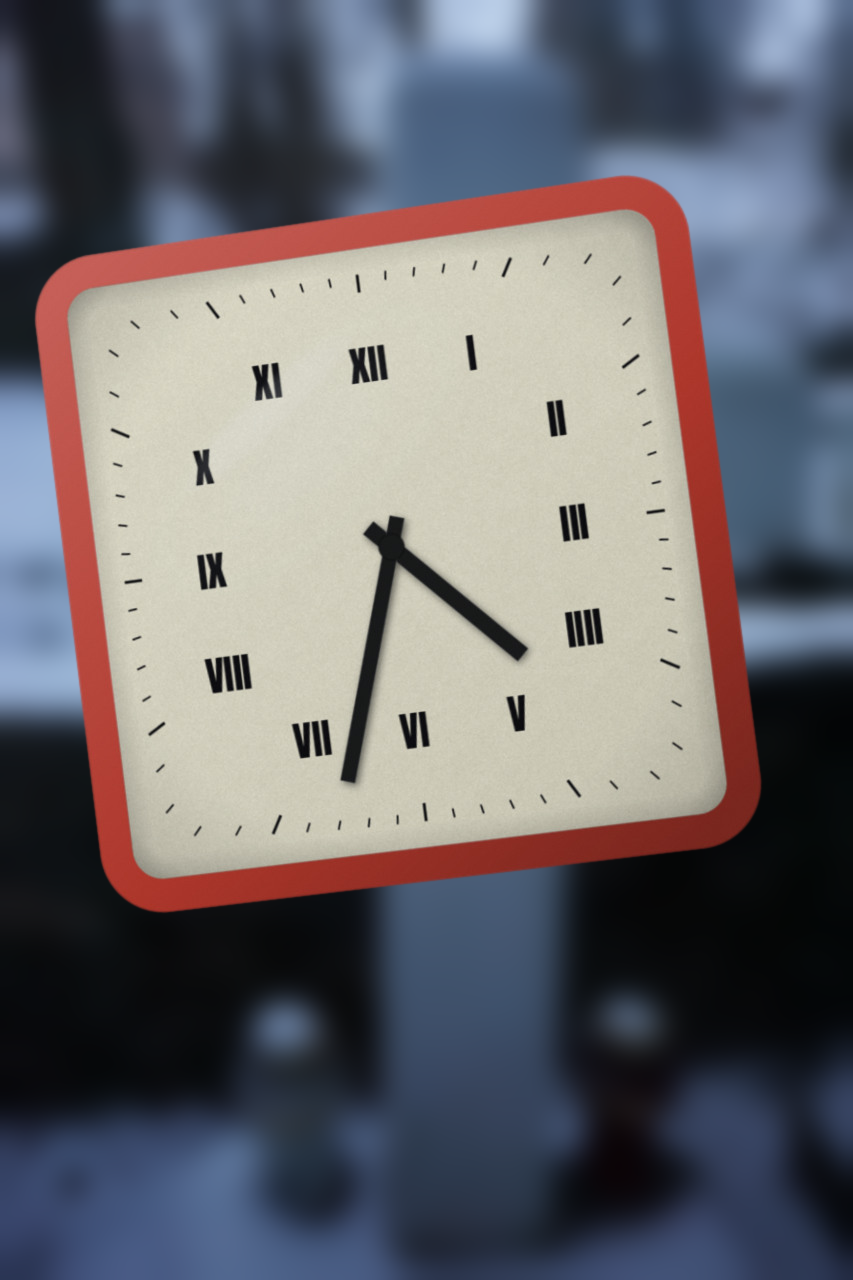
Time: 4h33
